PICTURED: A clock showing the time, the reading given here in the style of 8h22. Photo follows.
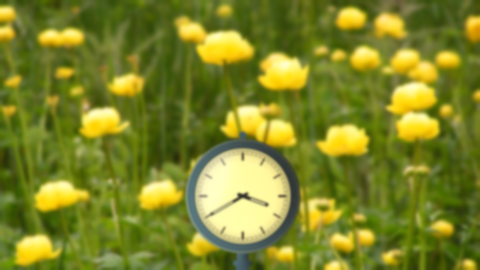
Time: 3h40
